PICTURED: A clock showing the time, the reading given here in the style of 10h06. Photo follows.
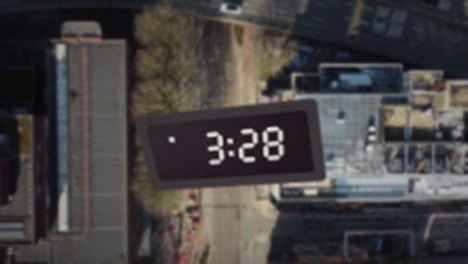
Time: 3h28
